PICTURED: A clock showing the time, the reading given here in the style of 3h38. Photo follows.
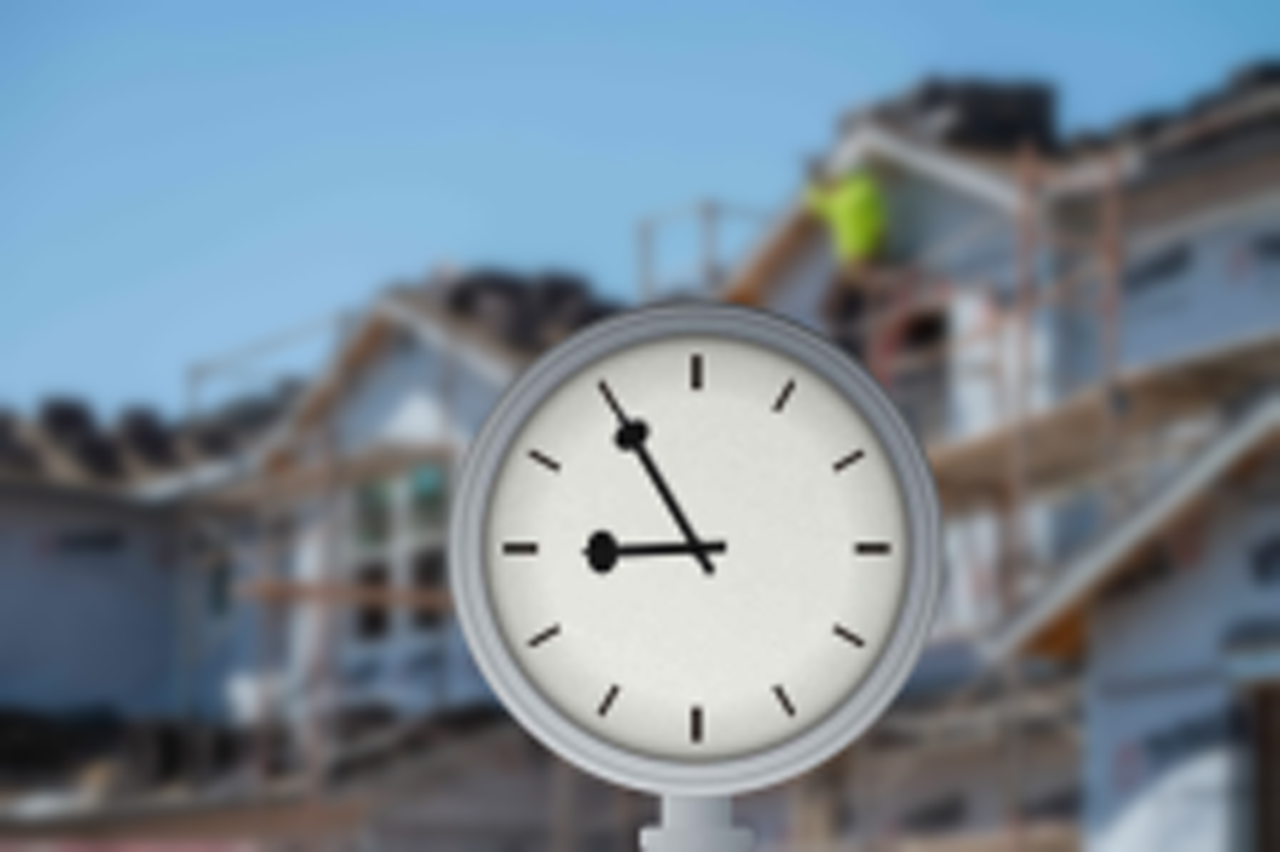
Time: 8h55
